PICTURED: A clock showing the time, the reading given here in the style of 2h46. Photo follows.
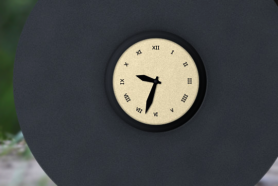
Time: 9h33
